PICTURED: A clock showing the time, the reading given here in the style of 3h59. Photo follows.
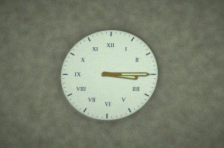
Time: 3h15
